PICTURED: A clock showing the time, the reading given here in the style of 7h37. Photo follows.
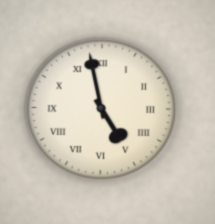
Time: 4h58
